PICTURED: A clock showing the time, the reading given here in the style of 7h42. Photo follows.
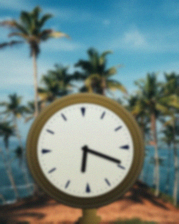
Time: 6h19
